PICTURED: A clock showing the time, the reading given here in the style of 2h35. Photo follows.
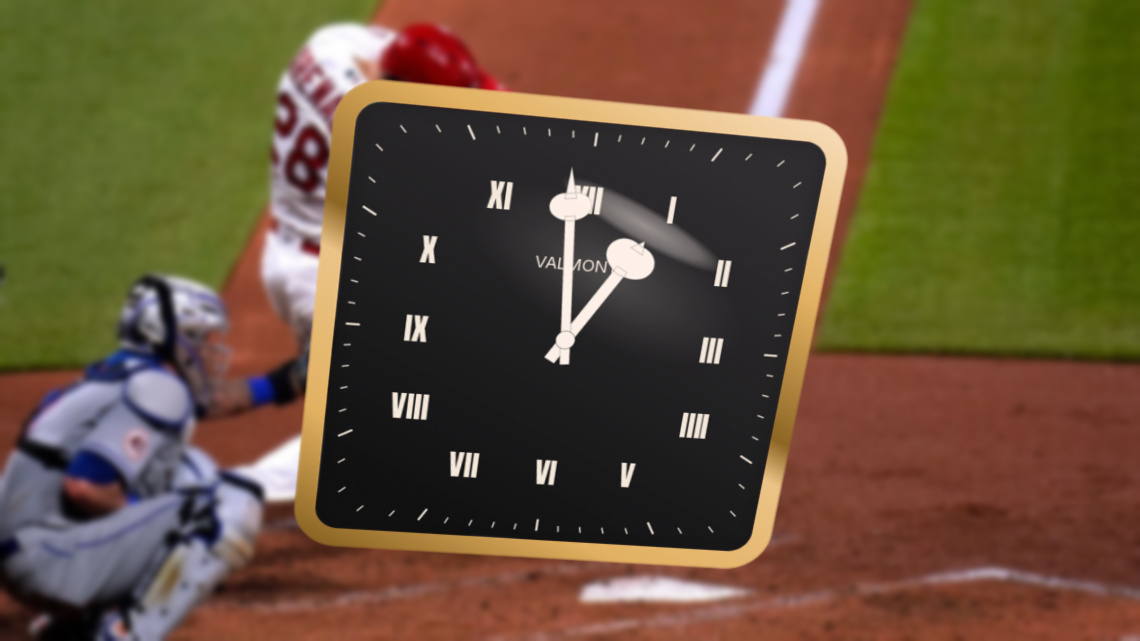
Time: 12h59
